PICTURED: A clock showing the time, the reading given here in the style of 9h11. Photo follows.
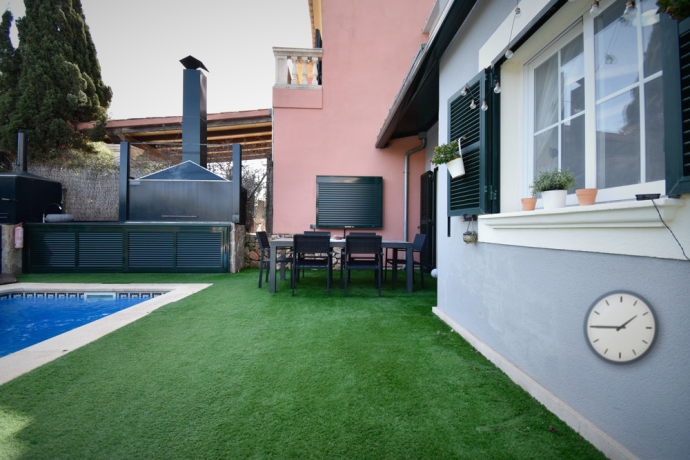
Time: 1h45
